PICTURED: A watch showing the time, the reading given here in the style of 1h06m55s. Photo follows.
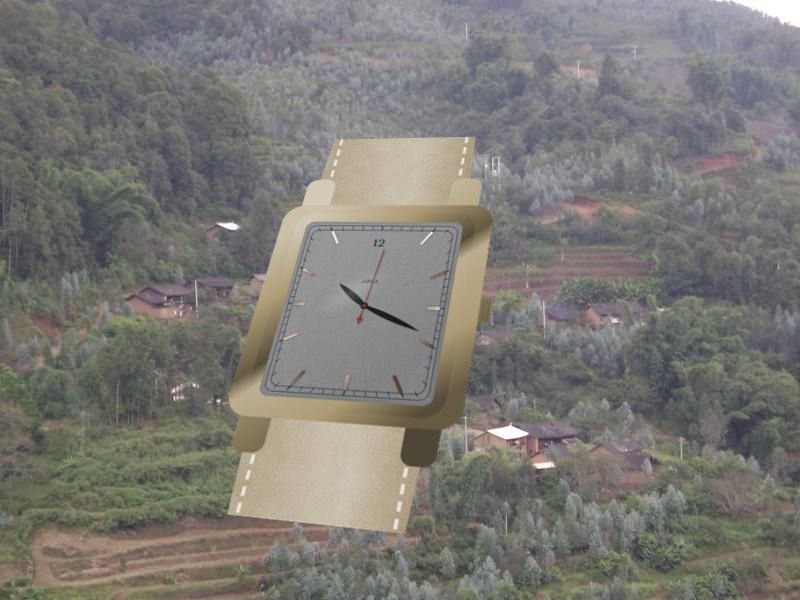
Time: 10h19m01s
